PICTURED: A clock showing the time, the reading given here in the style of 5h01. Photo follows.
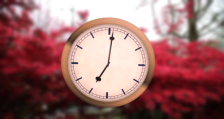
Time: 7h01
